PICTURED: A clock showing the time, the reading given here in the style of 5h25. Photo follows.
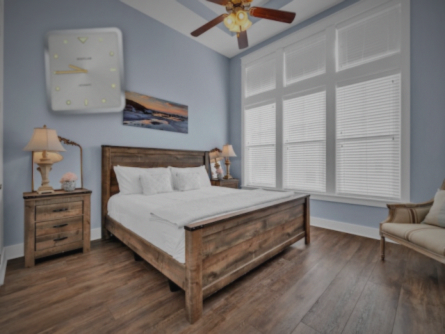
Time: 9h45
